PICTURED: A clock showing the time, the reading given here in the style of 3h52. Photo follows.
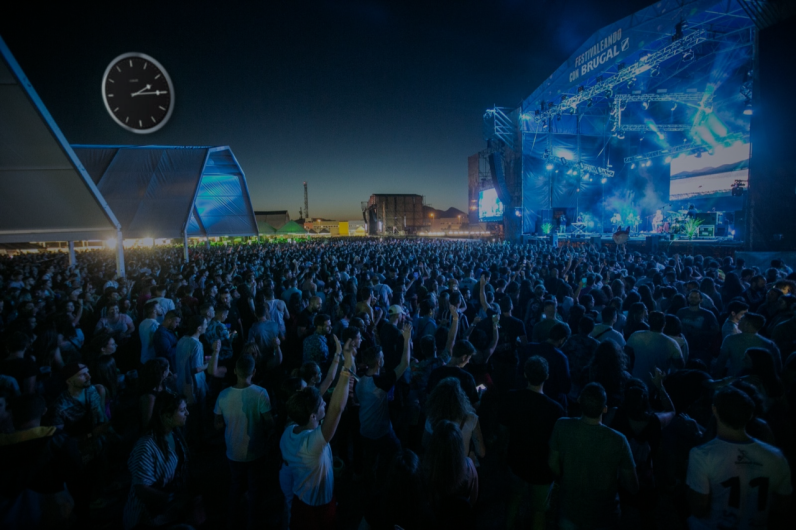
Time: 2h15
